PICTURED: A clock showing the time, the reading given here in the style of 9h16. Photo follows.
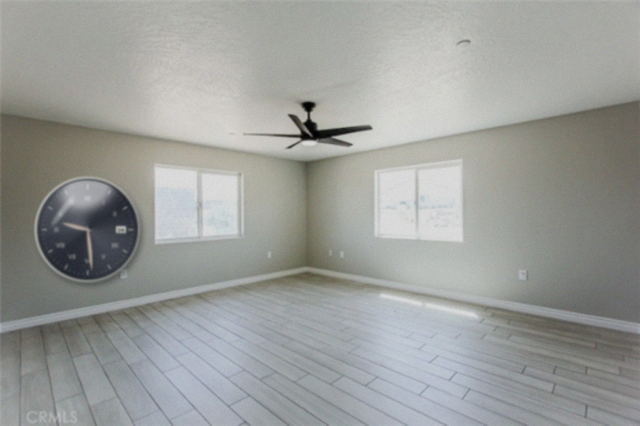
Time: 9h29
